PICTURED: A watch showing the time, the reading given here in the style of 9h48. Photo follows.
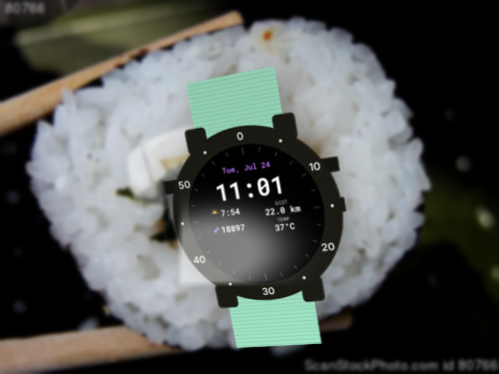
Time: 11h01
